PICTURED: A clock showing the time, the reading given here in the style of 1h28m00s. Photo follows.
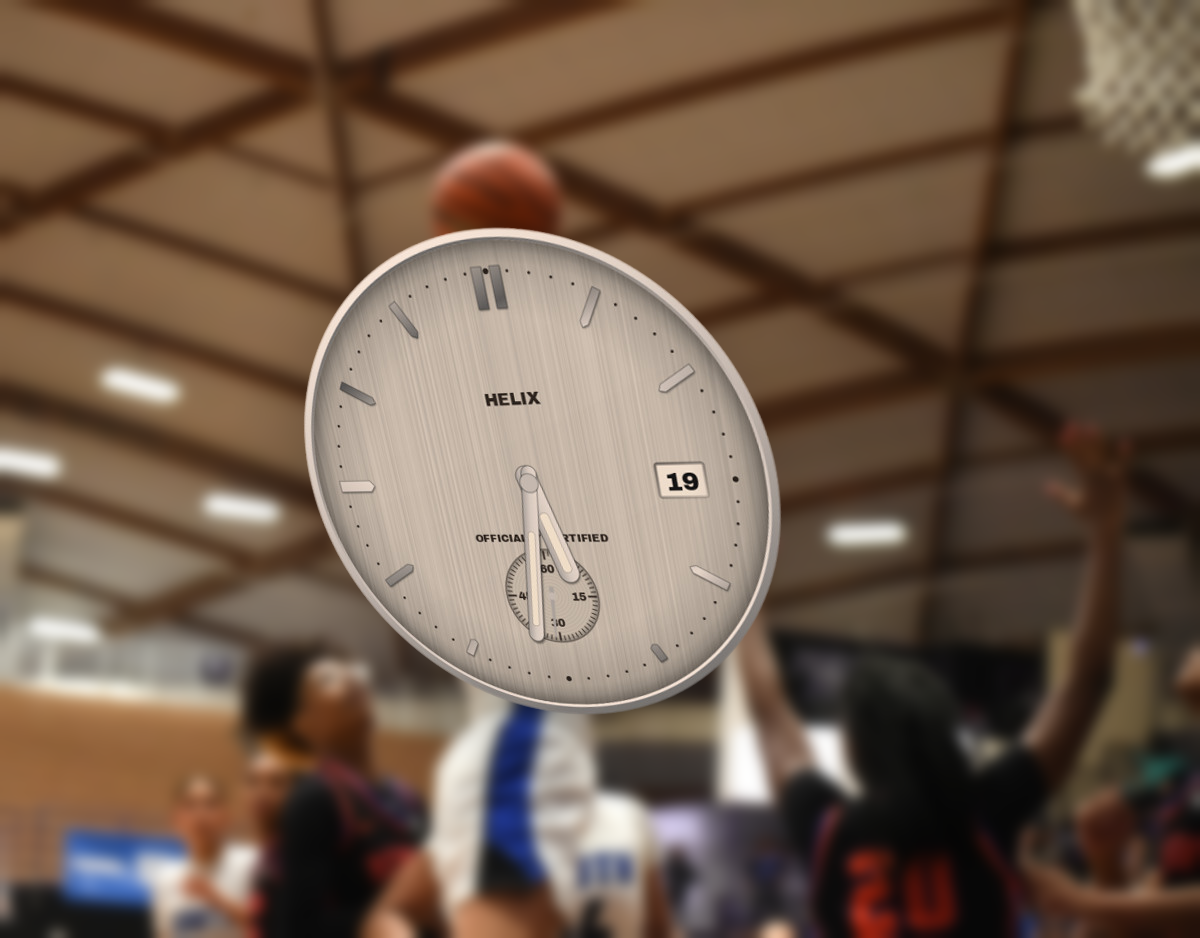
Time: 5h31m31s
